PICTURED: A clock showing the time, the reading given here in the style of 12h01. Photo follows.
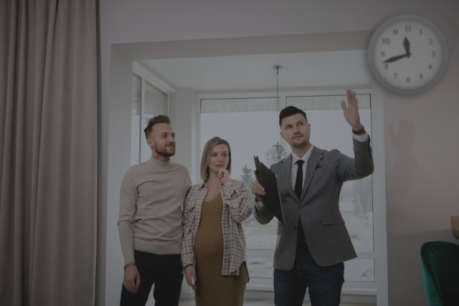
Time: 11h42
